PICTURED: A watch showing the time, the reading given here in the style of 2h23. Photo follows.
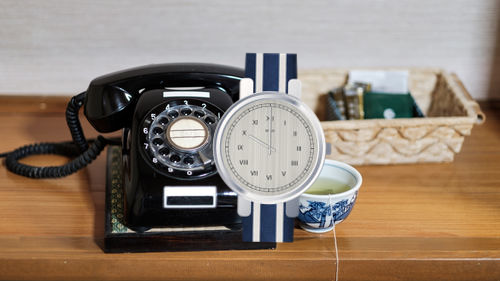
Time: 10h00
